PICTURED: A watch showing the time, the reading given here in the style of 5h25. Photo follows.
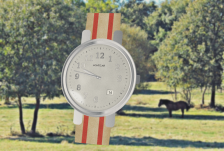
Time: 9h47
